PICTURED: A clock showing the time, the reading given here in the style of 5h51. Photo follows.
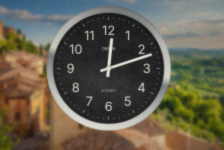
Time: 12h12
